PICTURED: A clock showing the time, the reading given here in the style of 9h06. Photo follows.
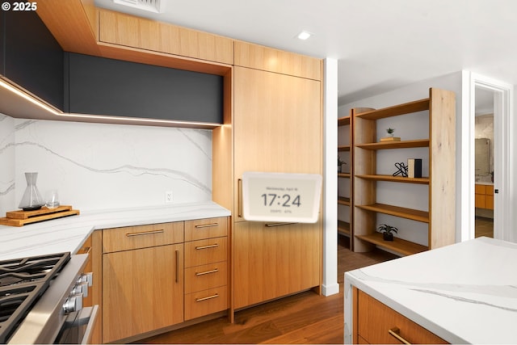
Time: 17h24
